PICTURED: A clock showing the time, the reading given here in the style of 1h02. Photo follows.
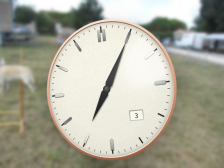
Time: 7h05
